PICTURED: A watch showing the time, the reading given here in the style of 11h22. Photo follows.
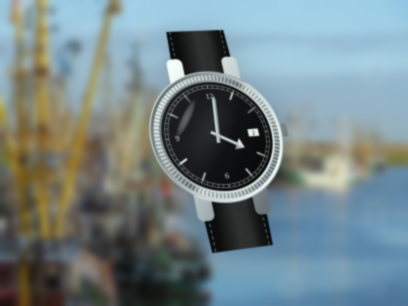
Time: 4h01
